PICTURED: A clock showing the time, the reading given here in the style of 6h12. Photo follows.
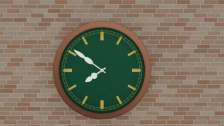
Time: 7h51
